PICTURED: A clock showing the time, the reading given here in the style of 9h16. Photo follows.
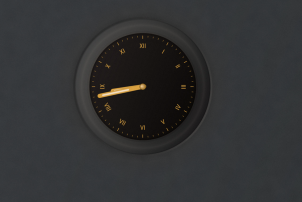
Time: 8h43
